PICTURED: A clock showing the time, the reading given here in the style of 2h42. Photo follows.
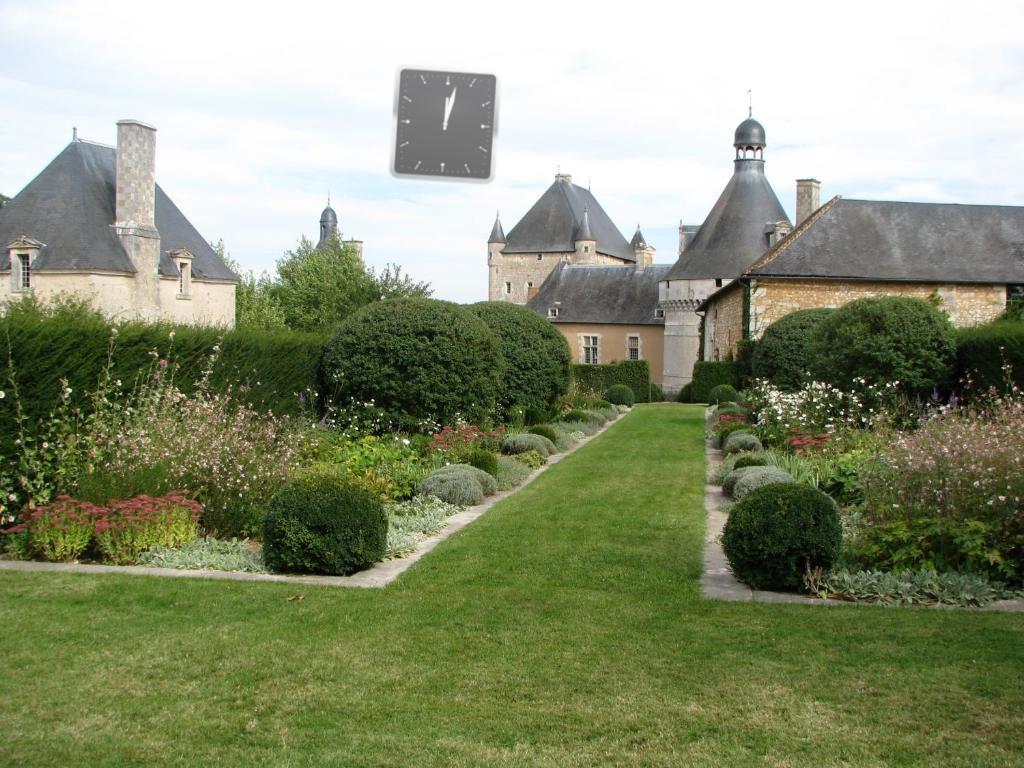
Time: 12h02
